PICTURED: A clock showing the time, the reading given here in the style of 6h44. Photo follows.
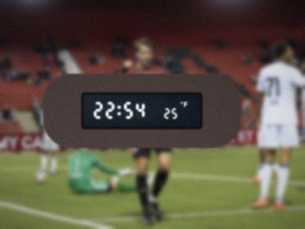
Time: 22h54
